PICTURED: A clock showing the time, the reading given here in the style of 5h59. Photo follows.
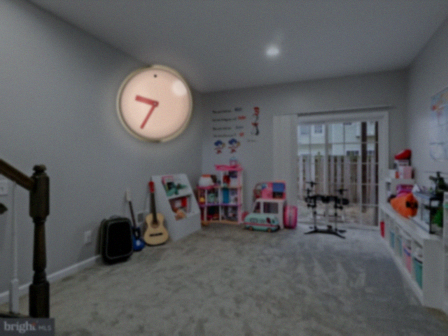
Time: 9h35
